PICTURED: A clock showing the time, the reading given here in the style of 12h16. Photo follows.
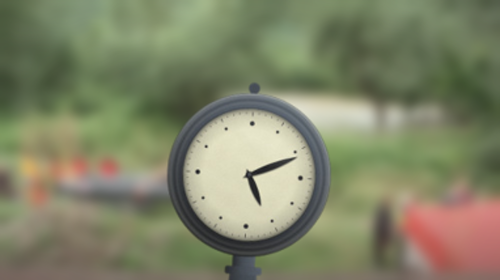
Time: 5h11
